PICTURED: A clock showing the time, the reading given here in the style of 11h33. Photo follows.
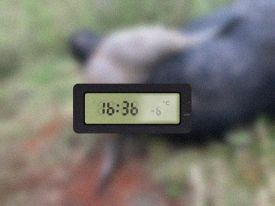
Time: 16h36
